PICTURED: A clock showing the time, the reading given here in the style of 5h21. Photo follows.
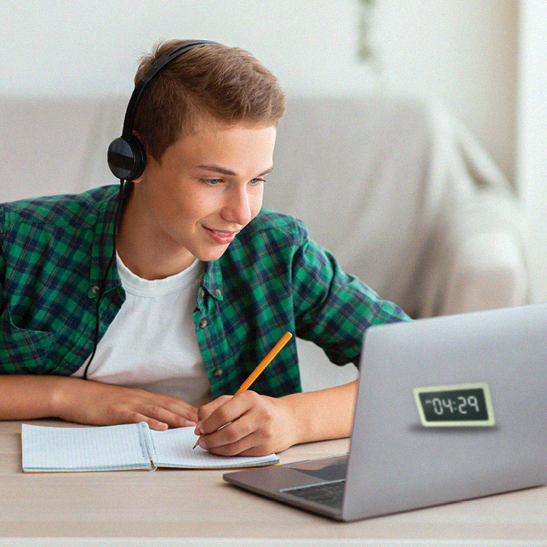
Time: 4h29
